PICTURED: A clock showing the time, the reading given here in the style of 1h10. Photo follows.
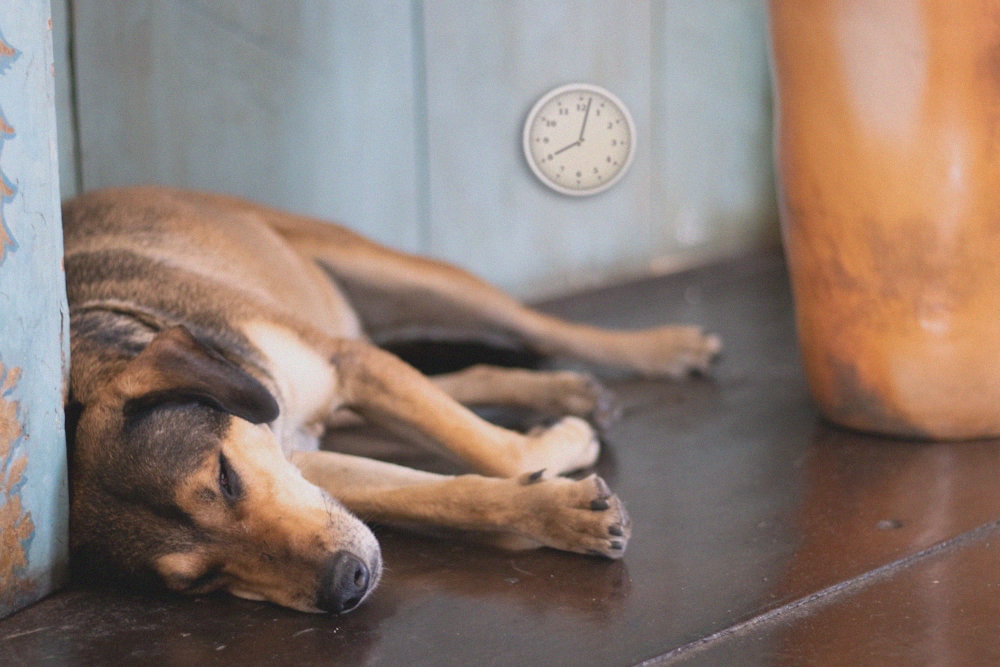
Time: 8h02
